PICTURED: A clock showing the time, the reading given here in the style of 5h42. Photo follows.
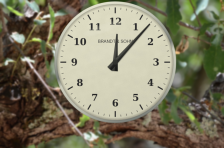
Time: 12h07
